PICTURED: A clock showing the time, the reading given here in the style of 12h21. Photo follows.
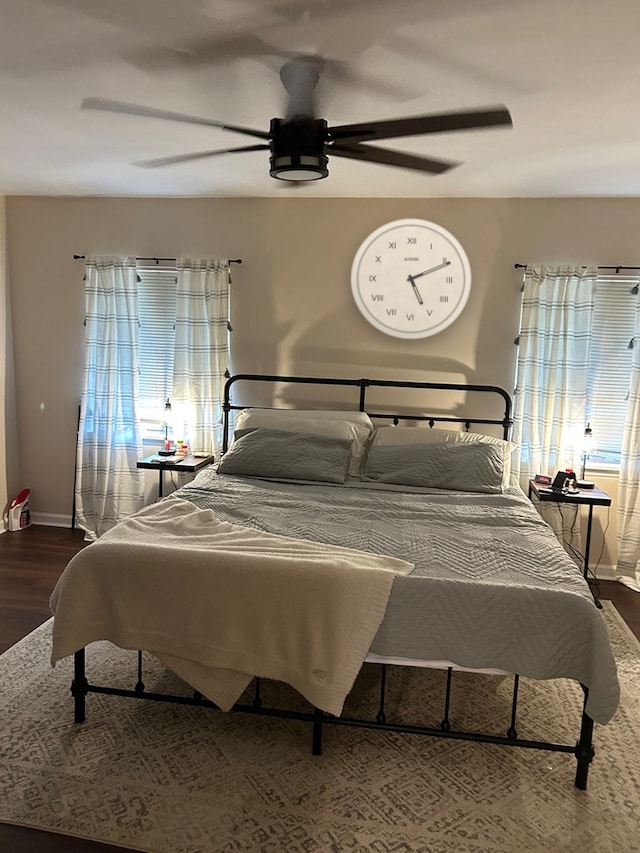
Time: 5h11
